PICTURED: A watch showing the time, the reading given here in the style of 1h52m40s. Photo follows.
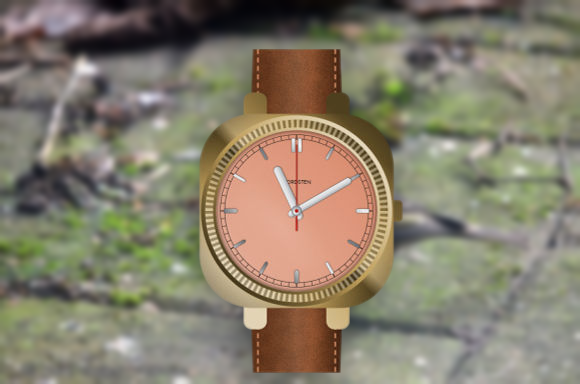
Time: 11h10m00s
